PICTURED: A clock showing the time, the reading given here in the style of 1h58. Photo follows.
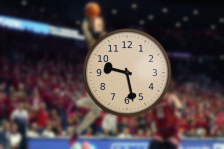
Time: 9h28
